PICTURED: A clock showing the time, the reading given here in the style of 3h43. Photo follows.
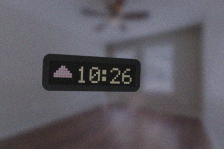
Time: 10h26
